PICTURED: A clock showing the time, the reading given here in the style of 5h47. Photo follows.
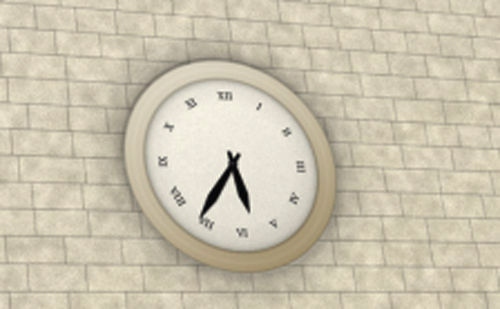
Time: 5h36
